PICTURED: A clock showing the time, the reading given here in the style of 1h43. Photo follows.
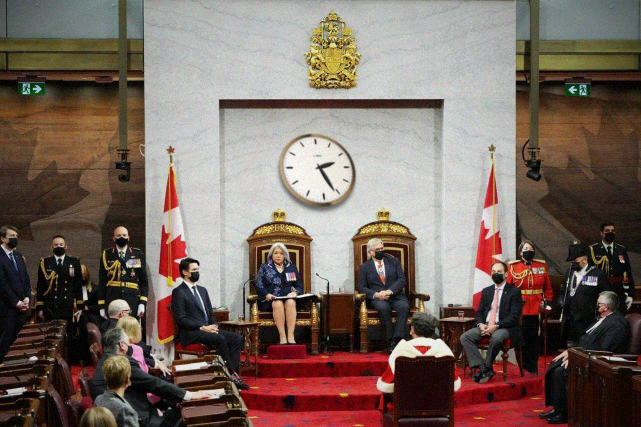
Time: 2h26
